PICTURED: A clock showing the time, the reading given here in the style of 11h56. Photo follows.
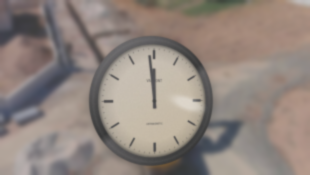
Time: 11h59
